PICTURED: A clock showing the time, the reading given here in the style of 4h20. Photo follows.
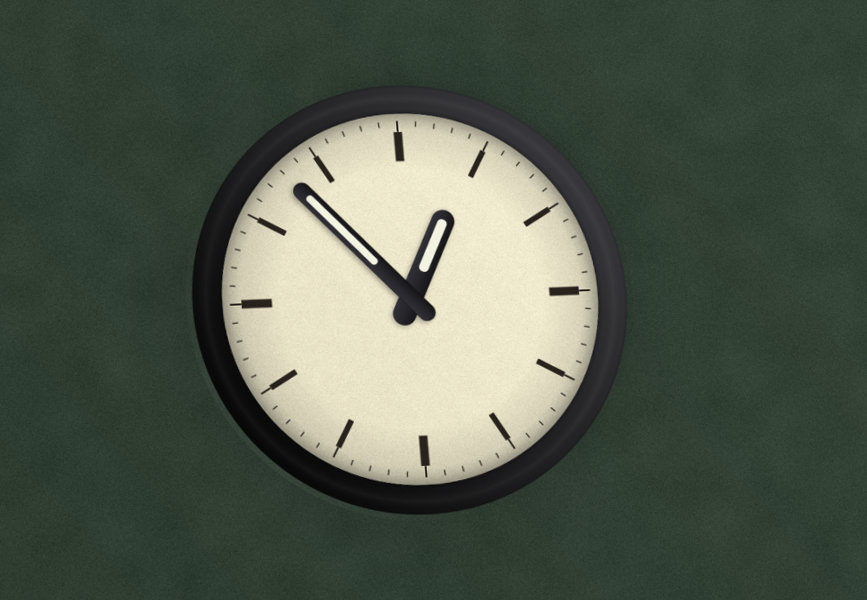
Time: 12h53
